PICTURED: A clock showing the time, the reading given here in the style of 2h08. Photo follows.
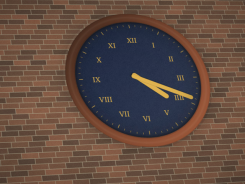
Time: 4h19
